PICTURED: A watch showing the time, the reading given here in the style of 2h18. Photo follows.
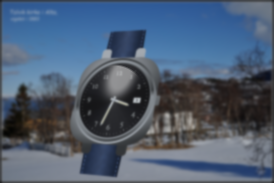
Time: 3h33
